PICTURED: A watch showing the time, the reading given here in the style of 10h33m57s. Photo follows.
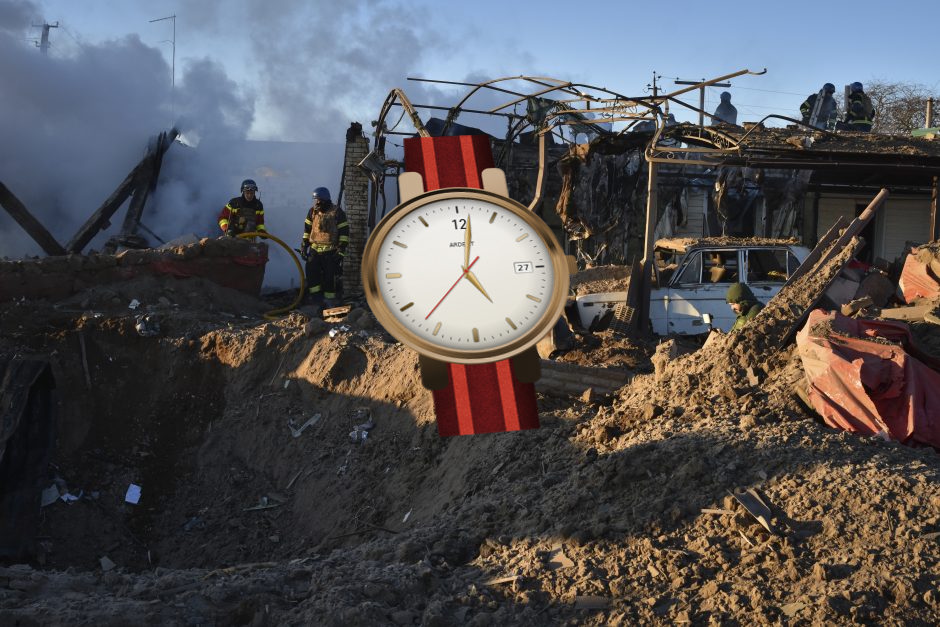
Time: 5h01m37s
